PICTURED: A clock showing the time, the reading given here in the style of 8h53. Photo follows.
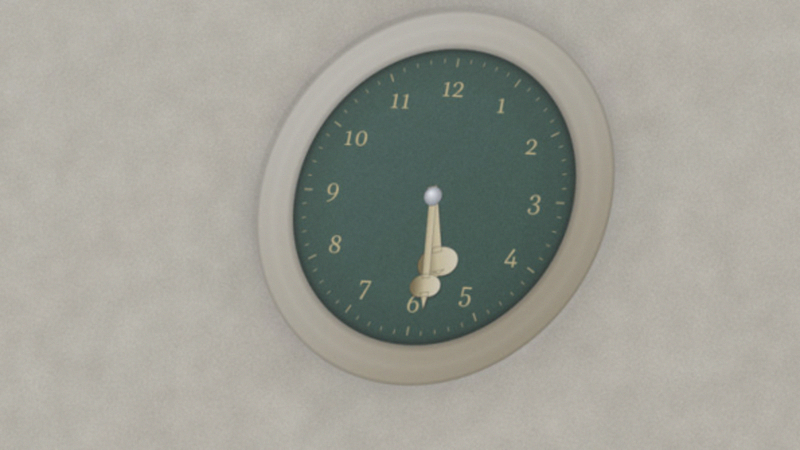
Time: 5h29
